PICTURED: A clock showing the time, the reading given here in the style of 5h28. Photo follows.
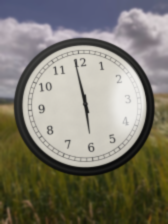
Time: 5h59
